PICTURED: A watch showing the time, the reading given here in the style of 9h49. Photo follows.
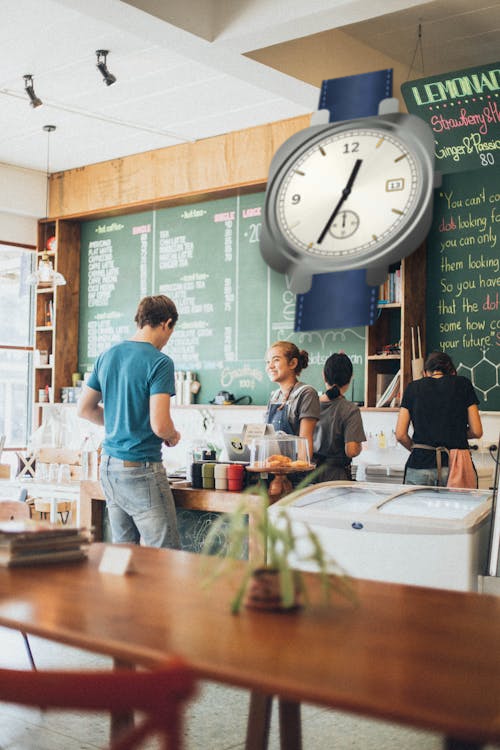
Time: 12h34
